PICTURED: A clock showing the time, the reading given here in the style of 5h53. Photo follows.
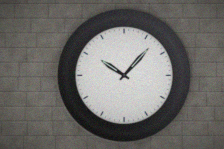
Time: 10h07
